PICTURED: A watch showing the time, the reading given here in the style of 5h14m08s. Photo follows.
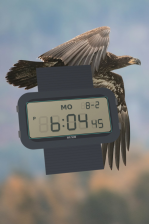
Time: 6h04m45s
